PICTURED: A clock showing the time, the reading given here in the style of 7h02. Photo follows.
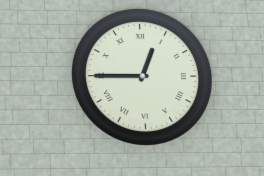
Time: 12h45
